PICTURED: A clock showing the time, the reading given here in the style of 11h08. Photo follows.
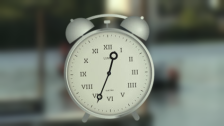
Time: 12h34
